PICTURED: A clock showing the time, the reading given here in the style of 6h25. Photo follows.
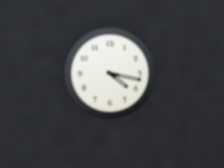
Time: 4h17
